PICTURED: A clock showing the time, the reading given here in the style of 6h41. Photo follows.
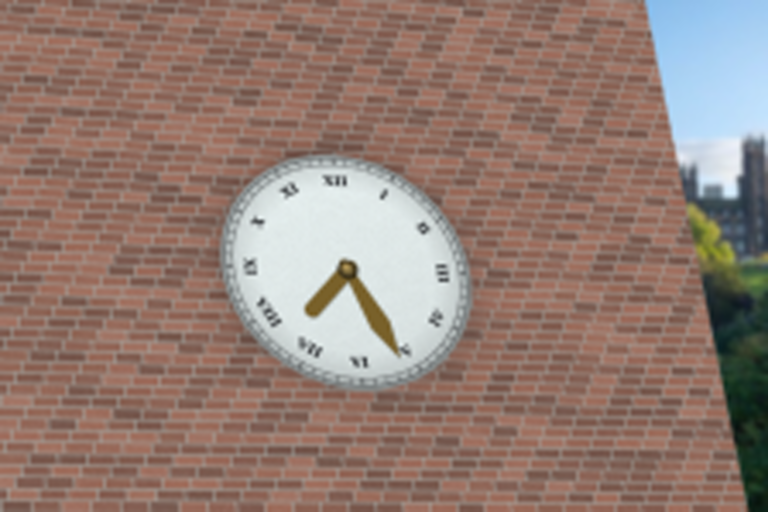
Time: 7h26
